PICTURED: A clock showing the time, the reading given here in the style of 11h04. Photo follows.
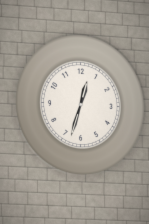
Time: 12h33
